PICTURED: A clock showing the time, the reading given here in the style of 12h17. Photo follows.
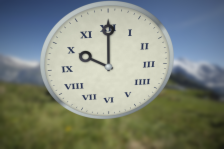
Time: 10h00
